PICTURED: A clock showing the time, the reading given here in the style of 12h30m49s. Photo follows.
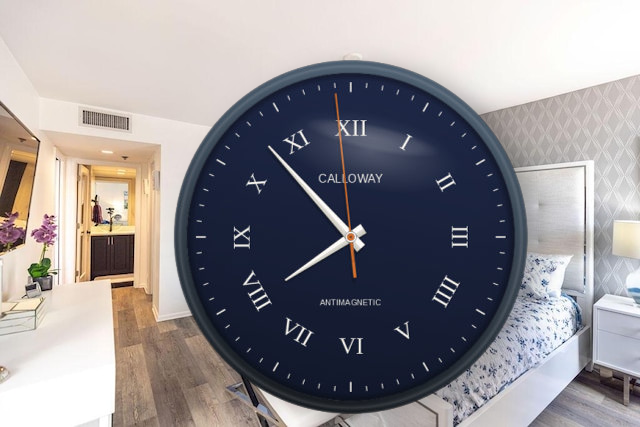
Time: 7h52m59s
